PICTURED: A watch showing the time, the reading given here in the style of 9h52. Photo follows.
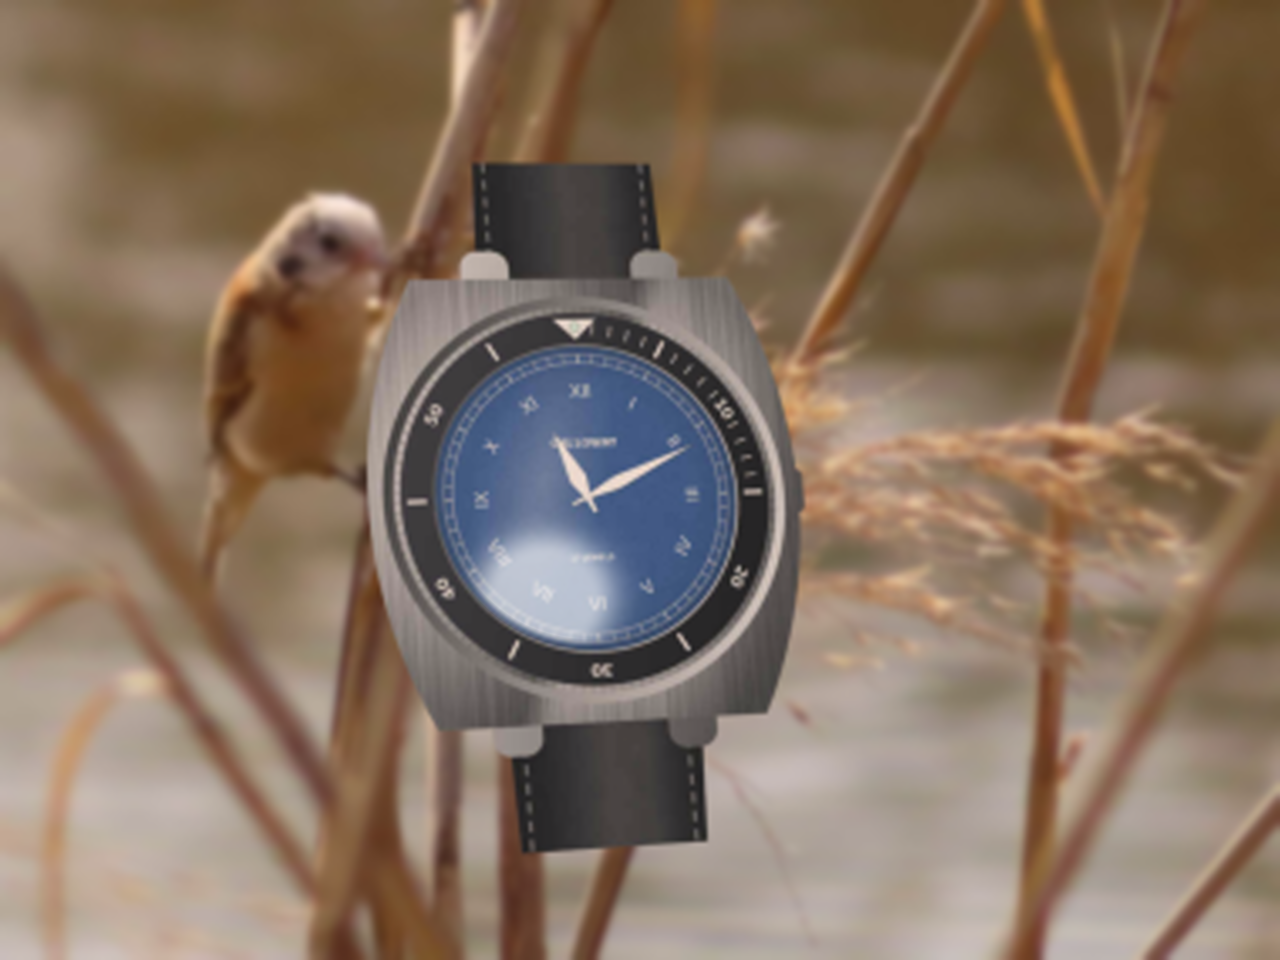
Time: 11h11
